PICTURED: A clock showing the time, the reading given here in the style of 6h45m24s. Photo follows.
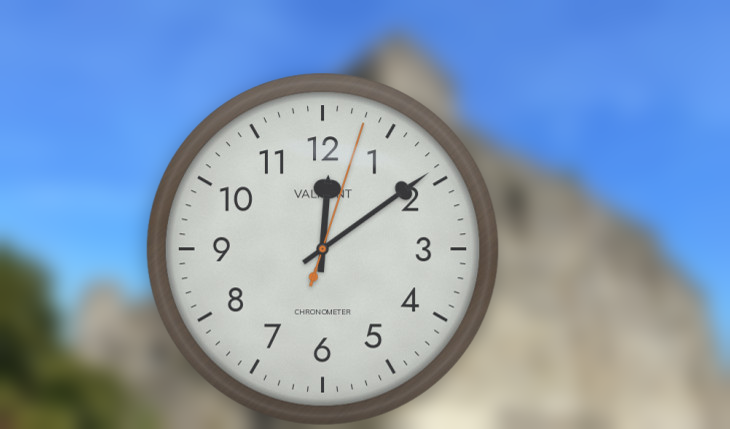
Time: 12h09m03s
